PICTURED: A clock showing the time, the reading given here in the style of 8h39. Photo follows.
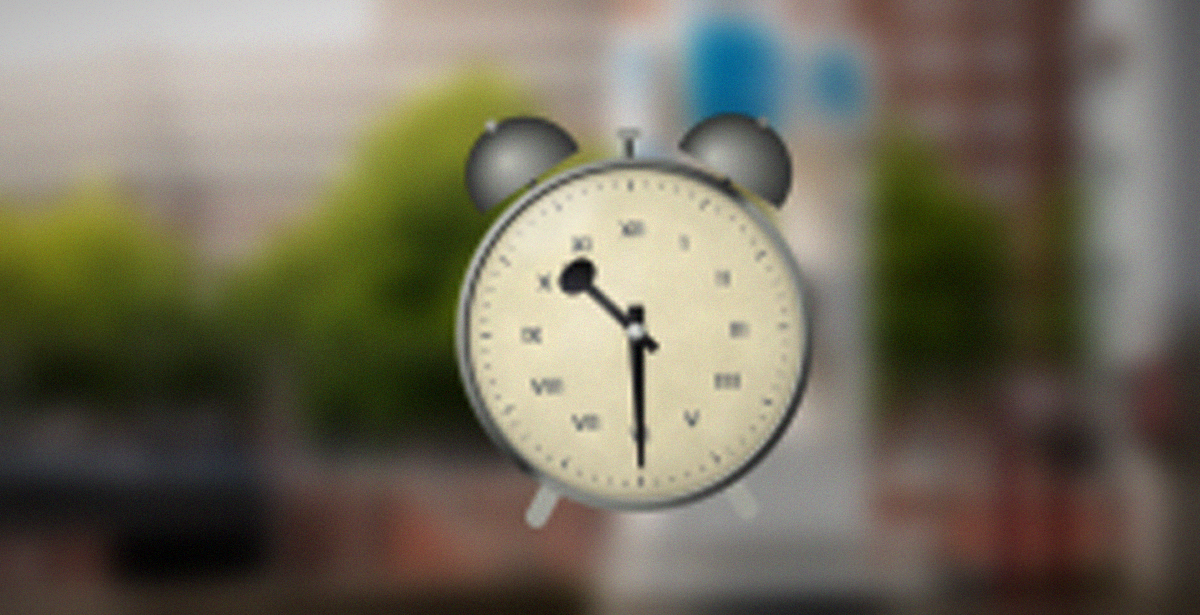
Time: 10h30
